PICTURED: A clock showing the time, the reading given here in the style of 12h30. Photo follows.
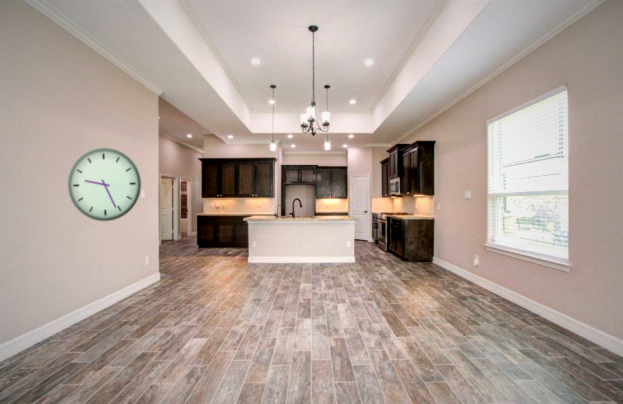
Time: 9h26
